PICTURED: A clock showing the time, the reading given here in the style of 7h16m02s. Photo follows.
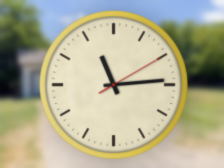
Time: 11h14m10s
